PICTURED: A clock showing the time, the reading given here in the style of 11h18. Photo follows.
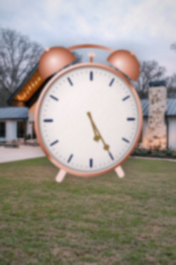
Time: 5h25
